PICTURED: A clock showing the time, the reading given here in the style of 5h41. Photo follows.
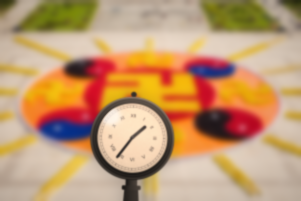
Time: 1h36
